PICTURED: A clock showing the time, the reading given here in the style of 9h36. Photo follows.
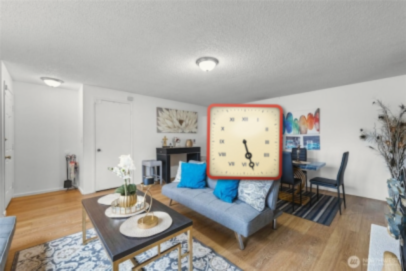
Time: 5h27
